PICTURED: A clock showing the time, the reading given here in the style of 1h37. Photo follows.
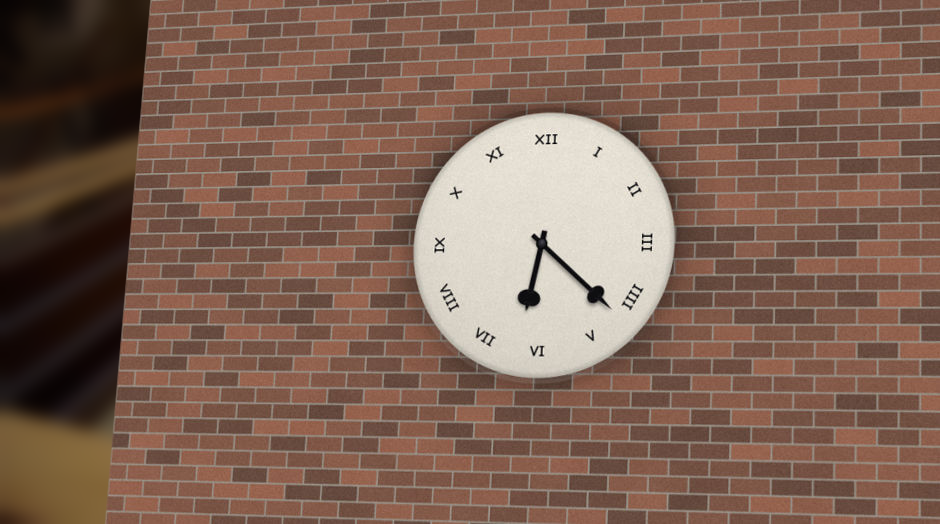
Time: 6h22
